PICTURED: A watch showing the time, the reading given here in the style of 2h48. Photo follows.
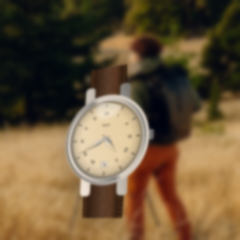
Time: 4h41
